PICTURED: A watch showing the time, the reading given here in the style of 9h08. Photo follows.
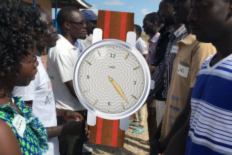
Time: 4h23
